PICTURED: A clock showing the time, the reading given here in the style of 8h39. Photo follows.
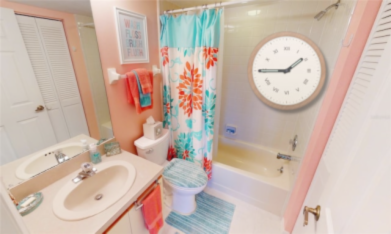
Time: 1h45
